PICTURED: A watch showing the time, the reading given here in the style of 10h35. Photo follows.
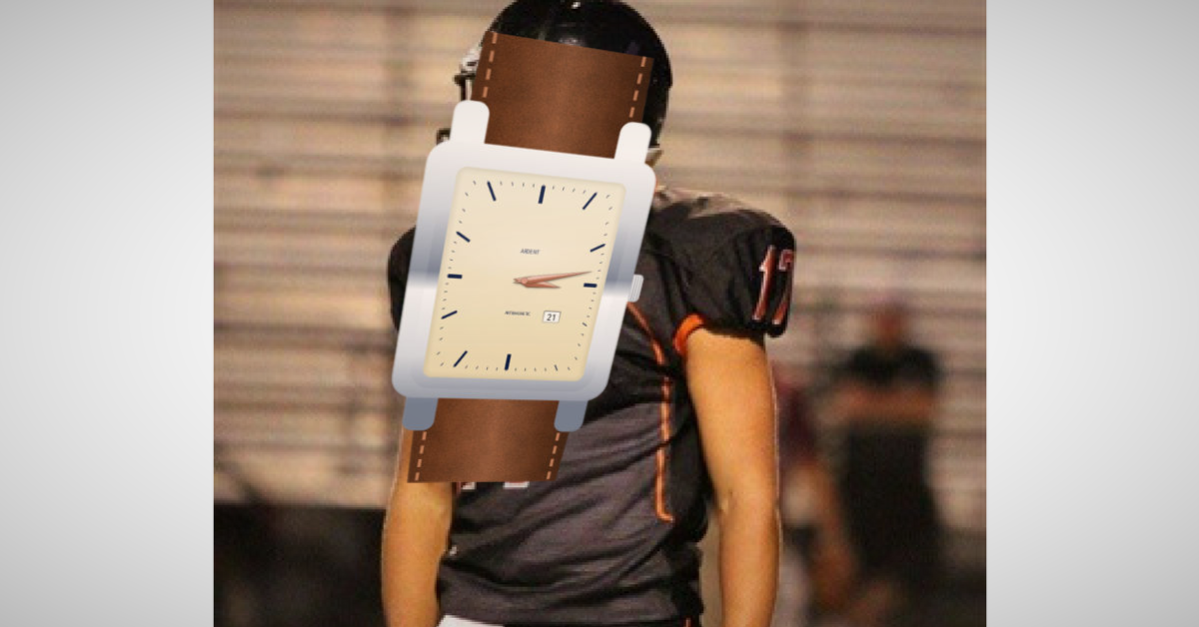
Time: 3h13
